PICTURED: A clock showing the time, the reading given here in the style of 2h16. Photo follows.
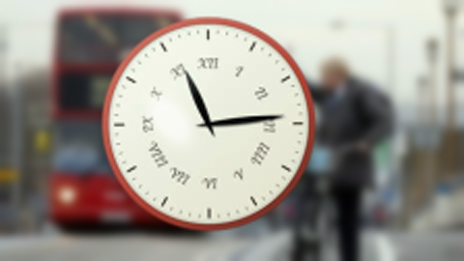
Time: 11h14
